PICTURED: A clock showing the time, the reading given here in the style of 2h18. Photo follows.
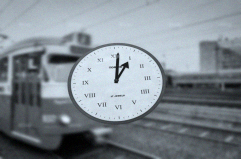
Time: 1h01
